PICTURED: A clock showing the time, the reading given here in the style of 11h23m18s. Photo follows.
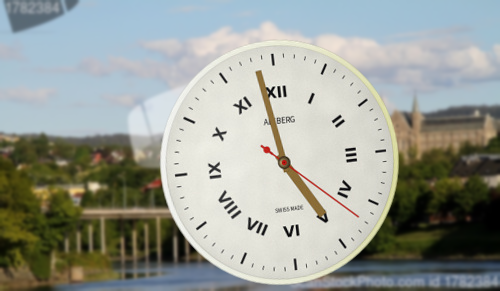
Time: 4h58m22s
